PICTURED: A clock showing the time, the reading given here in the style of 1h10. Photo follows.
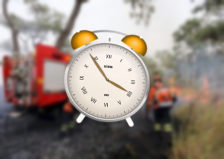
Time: 3h54
